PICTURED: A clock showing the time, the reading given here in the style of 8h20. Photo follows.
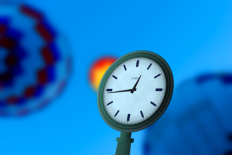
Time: 12h44
